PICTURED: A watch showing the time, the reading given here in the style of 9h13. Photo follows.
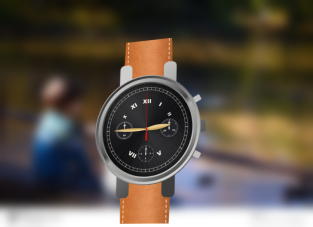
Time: 2h45
